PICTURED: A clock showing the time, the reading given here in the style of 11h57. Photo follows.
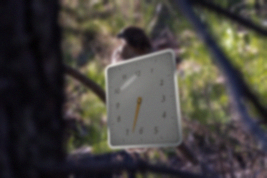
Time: 6h33
